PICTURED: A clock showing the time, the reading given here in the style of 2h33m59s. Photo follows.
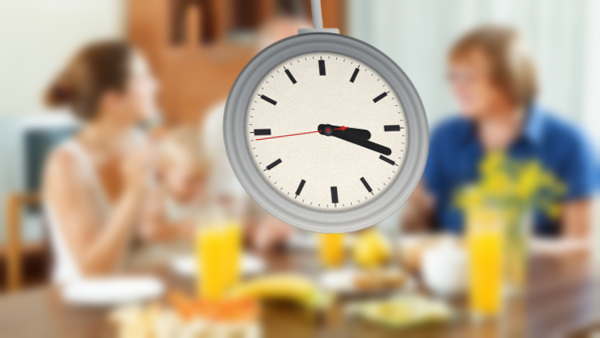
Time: 3h18m44s
